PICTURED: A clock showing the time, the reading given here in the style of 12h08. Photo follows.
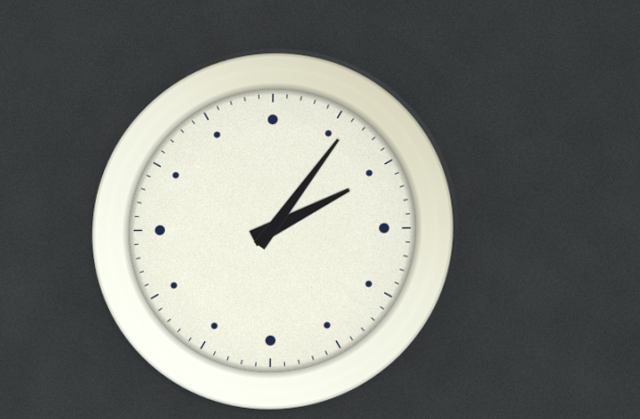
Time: 2h06
